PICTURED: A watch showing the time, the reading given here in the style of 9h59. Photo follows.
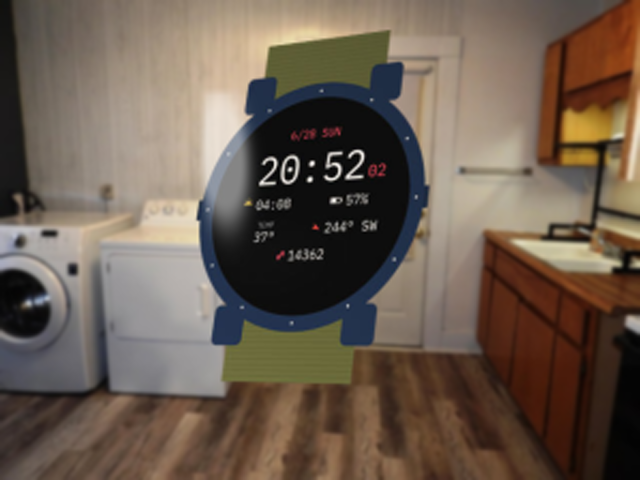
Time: 20h52
